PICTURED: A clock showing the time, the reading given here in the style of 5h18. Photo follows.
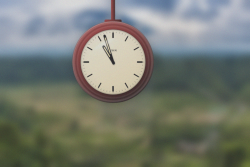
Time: 10h57
